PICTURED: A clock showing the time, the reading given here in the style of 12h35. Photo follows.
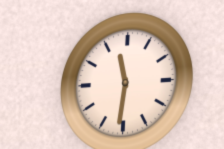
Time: 11h31
